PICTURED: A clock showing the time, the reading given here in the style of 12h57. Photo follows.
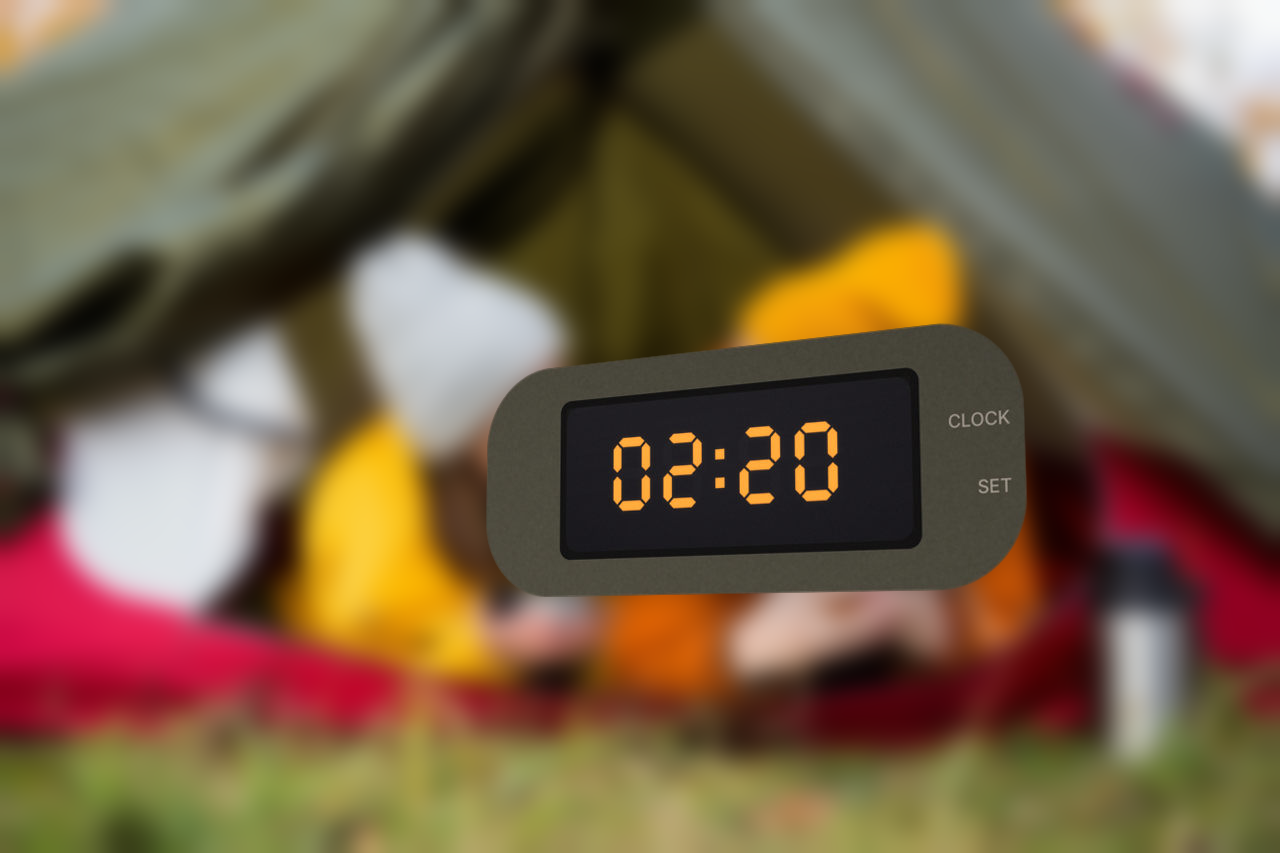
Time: 2h20
